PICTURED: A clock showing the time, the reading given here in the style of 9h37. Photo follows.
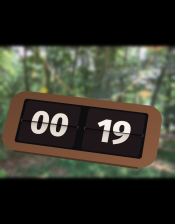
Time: 0h19
